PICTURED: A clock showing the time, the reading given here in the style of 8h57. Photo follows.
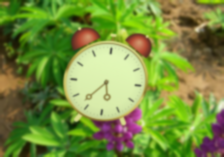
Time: 5h37
